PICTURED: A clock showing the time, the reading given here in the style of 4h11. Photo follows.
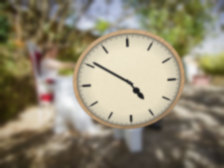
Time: 4h51
